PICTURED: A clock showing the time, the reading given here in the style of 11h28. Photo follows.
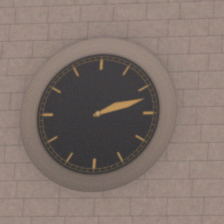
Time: 2h12
